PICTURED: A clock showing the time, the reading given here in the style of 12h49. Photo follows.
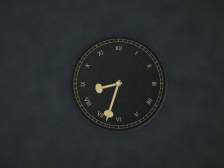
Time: 8h33
